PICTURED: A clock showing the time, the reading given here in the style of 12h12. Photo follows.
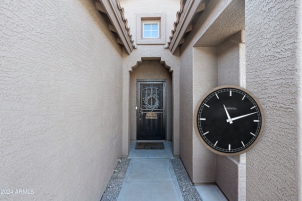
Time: 11h12
